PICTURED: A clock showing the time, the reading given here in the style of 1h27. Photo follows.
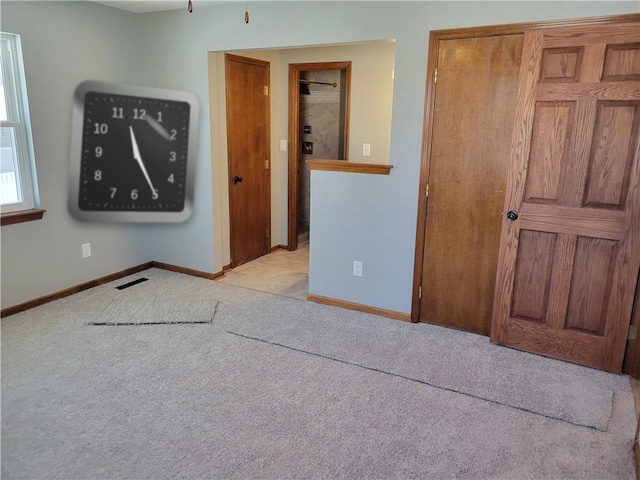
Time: 11h25
